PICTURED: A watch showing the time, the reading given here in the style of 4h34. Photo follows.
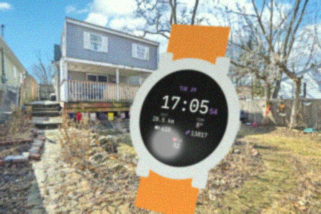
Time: 17h05
